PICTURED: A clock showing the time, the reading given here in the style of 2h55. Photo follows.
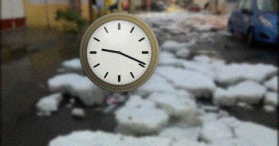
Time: 9h19
